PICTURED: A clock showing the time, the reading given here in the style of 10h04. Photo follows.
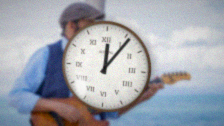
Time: 12h06
